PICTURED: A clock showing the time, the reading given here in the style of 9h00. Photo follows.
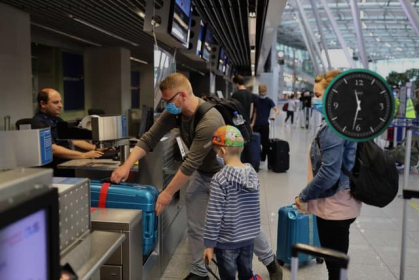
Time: 11h32
